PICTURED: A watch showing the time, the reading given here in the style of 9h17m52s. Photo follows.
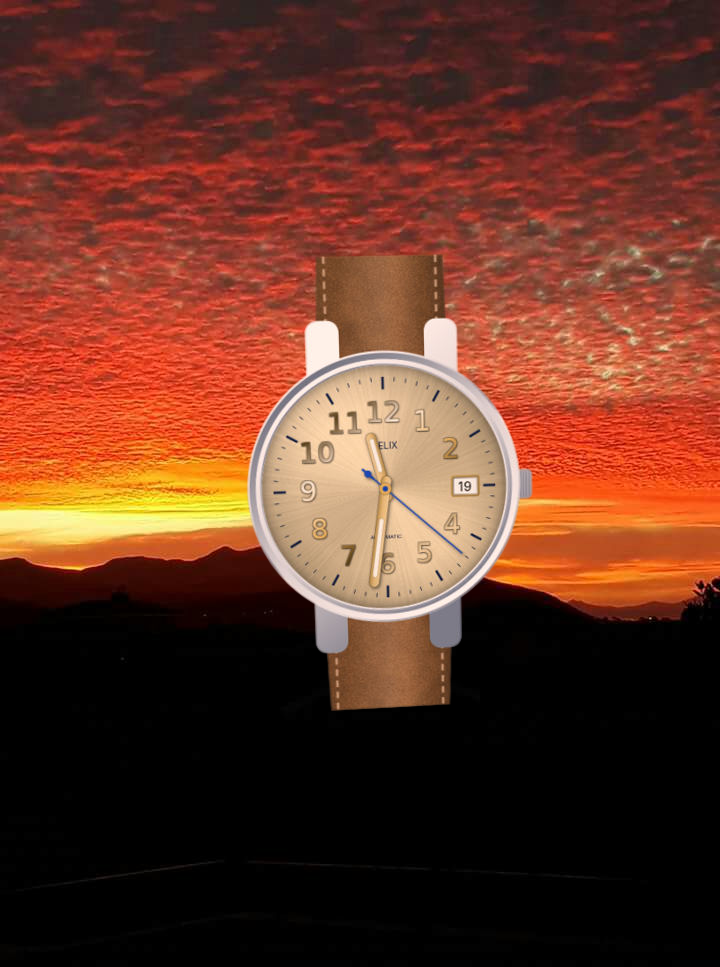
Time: 11h31m22s
